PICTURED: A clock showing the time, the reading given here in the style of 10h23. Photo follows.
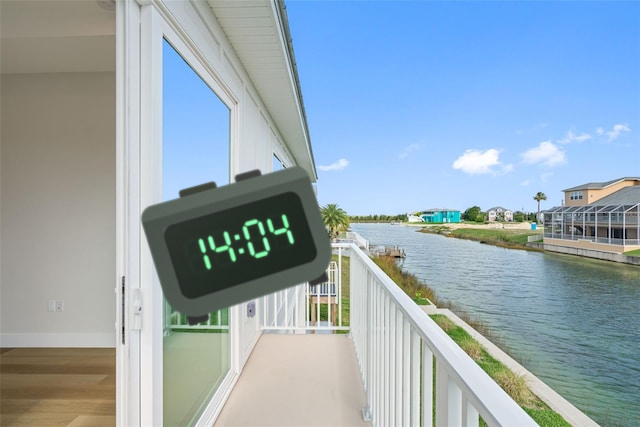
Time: 14h04
